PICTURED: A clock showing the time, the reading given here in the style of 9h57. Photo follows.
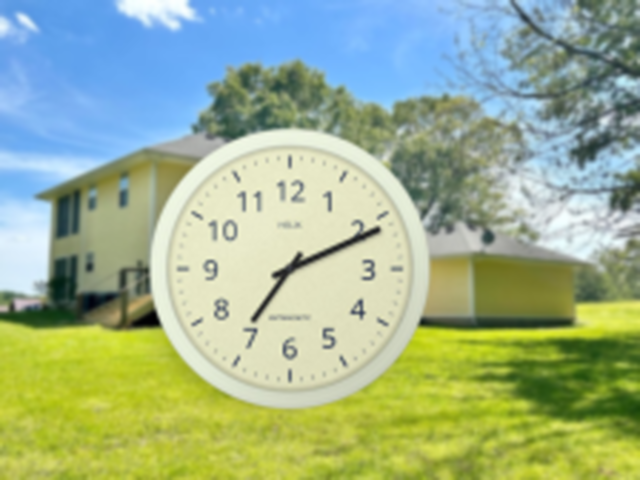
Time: 7h11
